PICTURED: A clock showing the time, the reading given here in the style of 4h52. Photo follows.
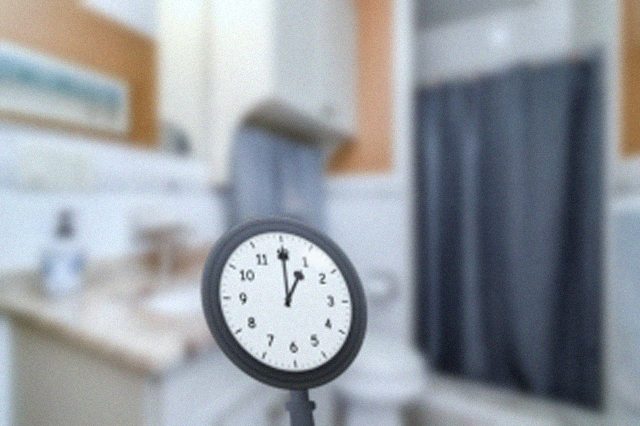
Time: 1h00
